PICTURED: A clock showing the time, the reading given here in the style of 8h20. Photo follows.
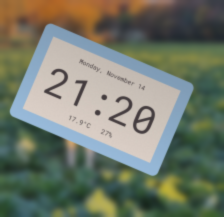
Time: 21h20
